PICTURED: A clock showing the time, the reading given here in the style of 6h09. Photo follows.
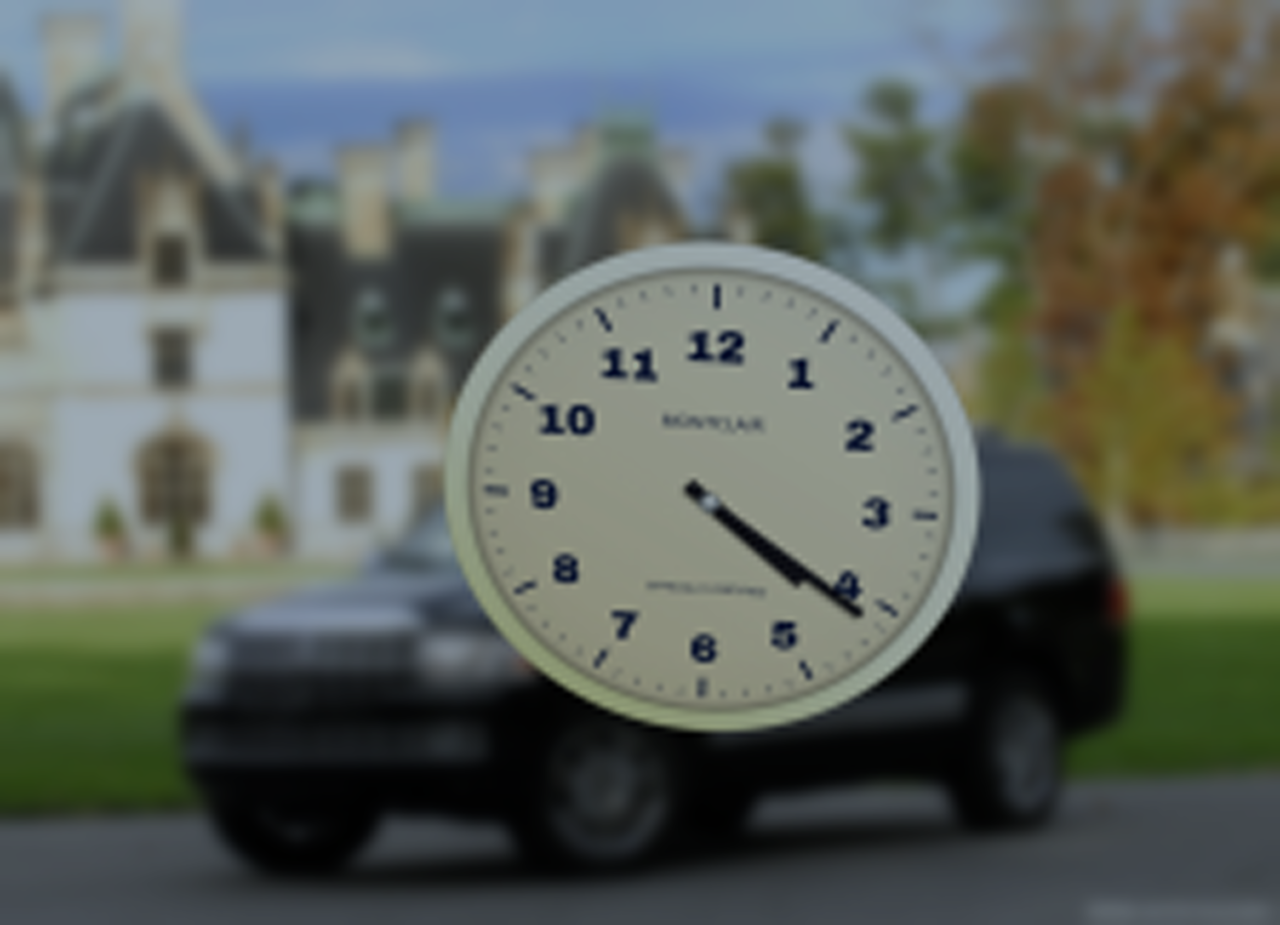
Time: 4h21
